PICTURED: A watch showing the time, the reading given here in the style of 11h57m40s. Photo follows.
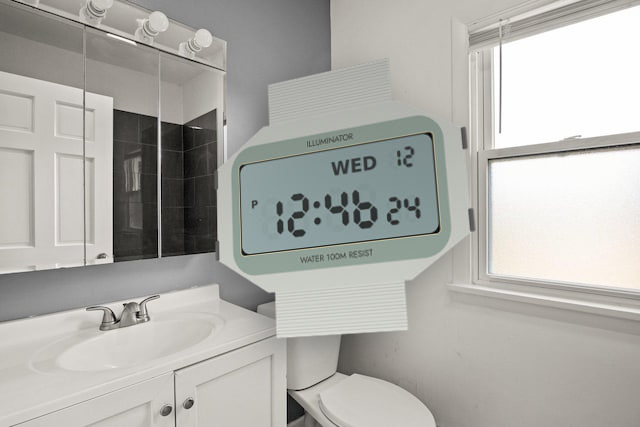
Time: 12h46m24s
